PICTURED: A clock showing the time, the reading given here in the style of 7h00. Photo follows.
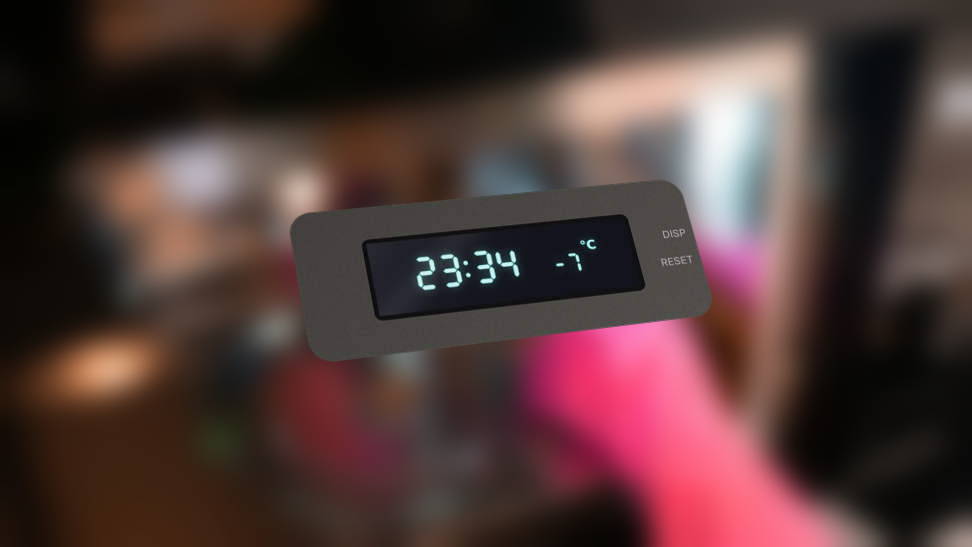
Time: 23h34
